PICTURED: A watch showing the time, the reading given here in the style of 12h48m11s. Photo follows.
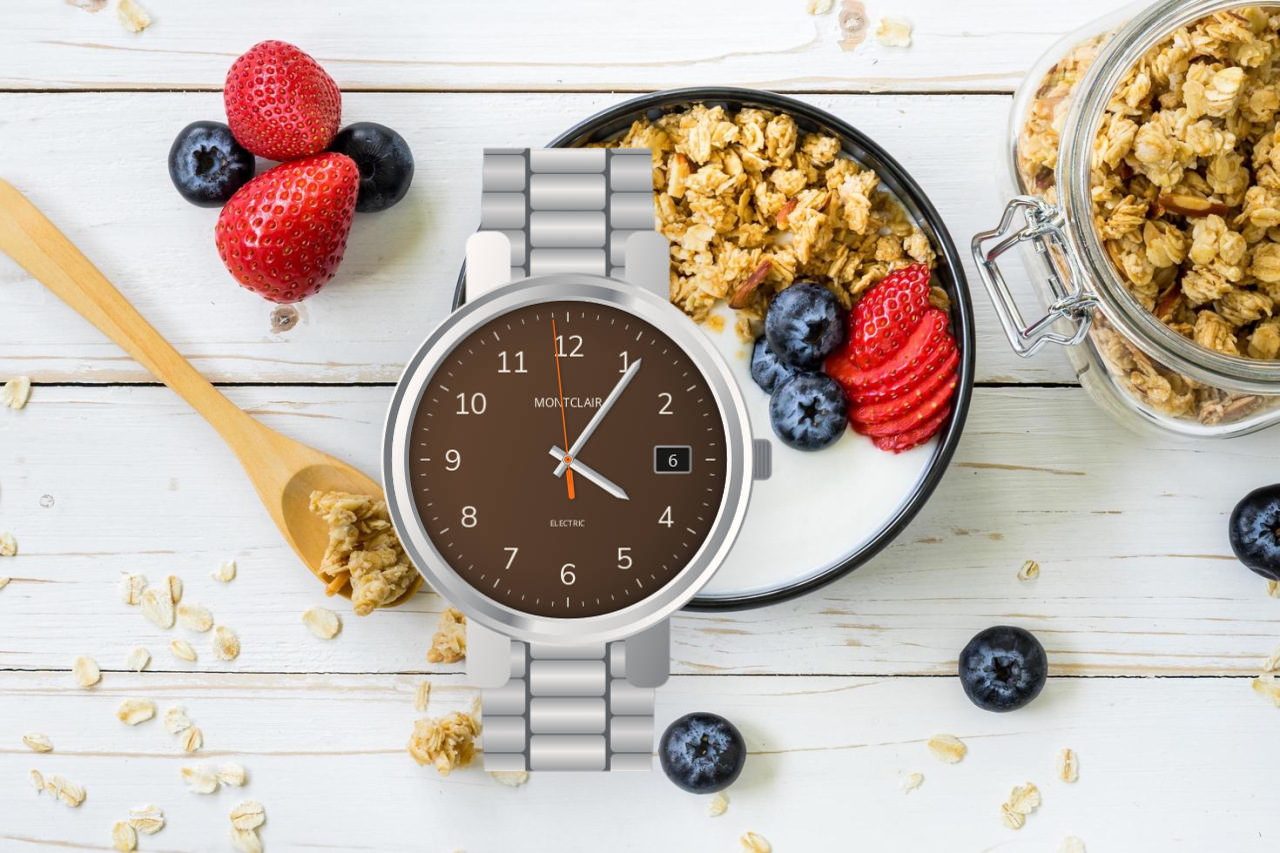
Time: 4h05m59s
